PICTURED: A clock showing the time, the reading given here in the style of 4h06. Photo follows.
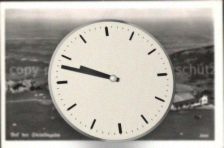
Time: 9h48
